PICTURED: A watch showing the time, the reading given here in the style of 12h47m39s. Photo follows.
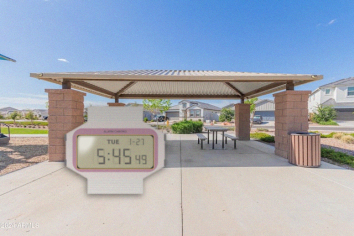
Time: 5h45m49s
